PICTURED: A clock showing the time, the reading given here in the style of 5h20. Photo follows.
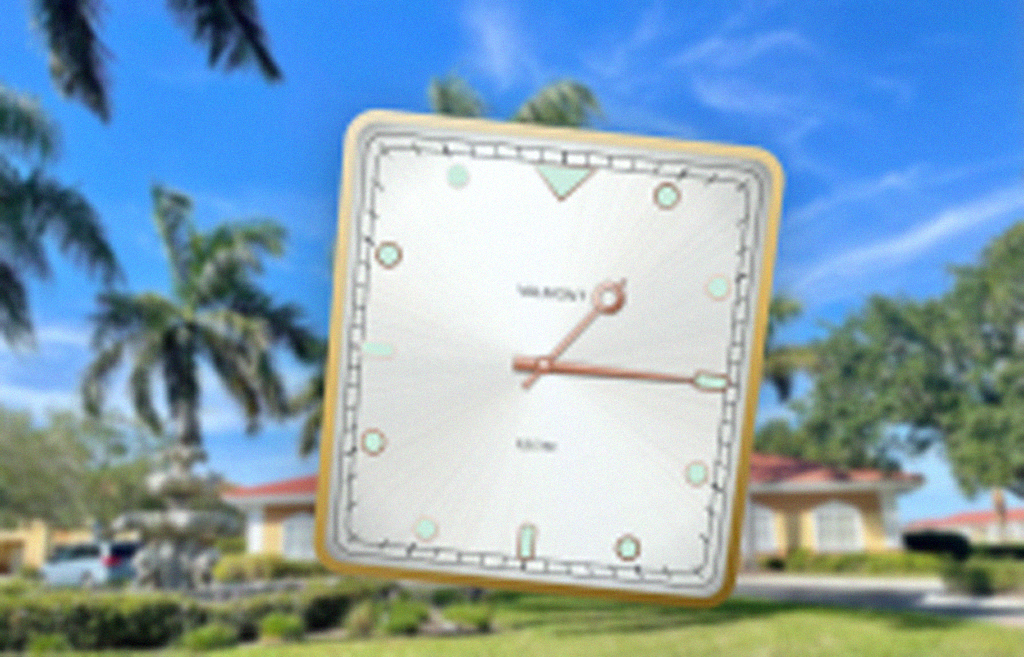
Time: 1h15
